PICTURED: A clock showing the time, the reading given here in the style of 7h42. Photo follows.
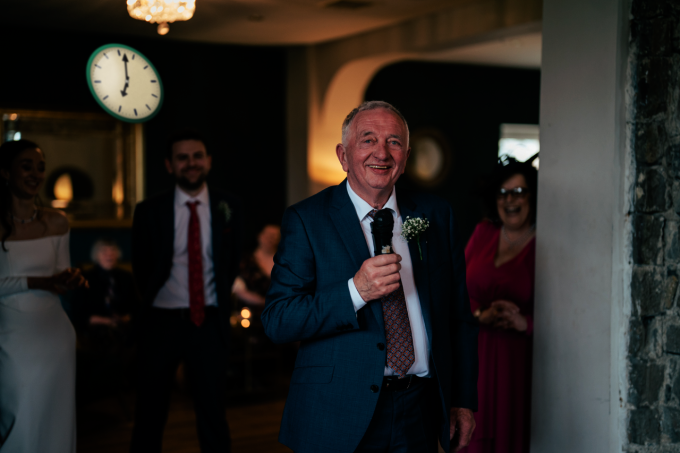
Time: 7h02
